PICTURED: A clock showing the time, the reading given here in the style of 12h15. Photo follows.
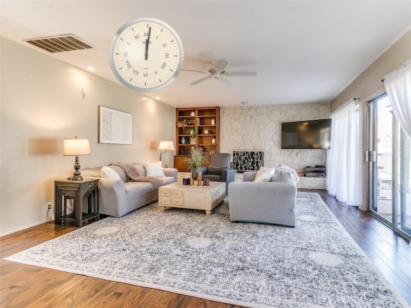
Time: 12h01
